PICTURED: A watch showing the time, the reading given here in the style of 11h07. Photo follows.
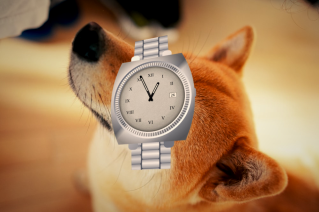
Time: 12h56
